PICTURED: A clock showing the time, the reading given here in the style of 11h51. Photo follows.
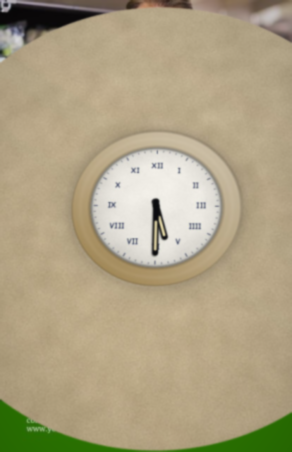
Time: 5h30
